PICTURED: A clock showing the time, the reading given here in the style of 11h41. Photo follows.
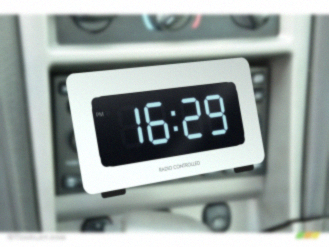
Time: 16h29
